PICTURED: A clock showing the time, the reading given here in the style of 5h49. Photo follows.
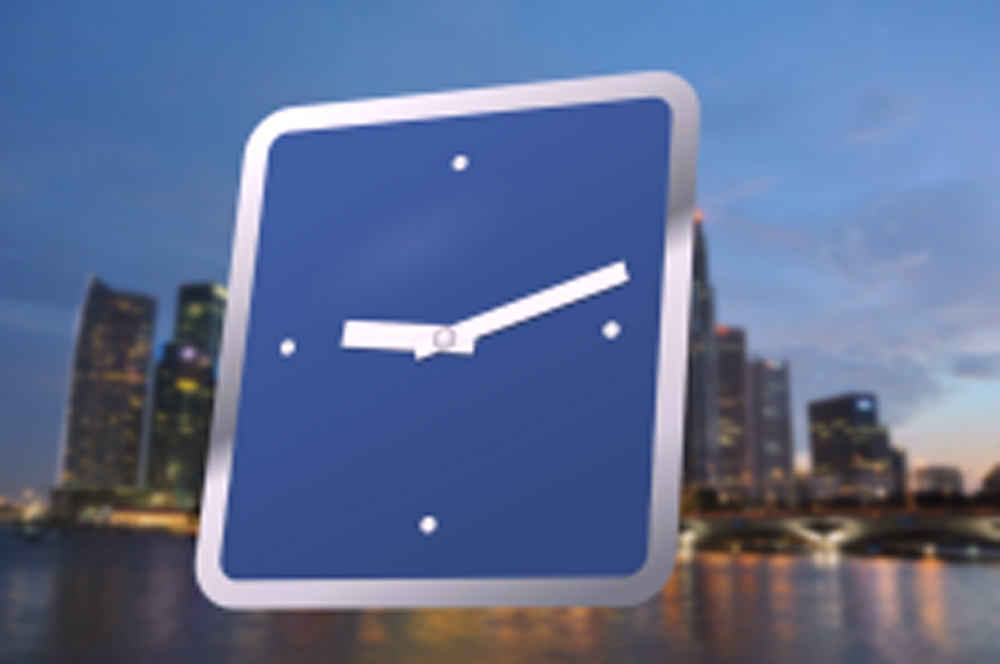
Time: 9h12
